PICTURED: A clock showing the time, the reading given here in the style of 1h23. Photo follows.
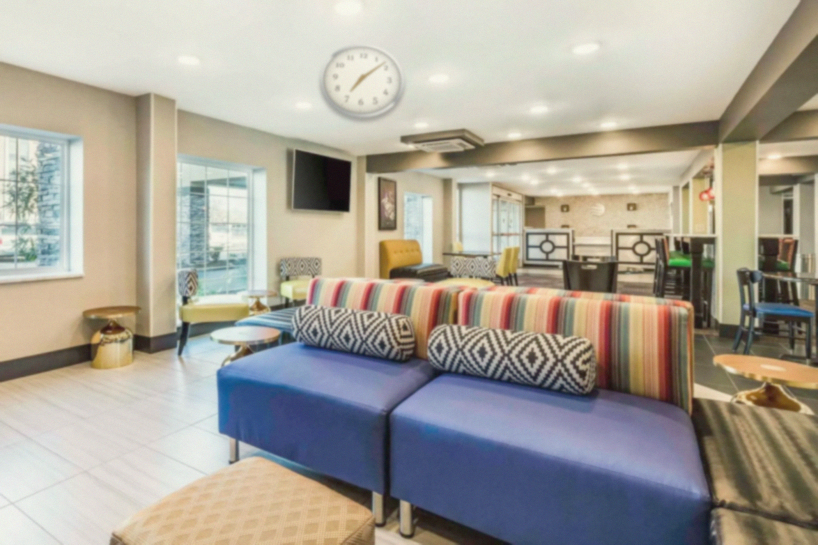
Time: 7h08
